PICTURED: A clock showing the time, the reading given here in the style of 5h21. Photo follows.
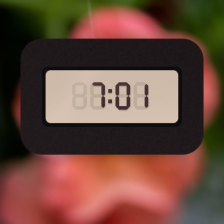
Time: 7h01
